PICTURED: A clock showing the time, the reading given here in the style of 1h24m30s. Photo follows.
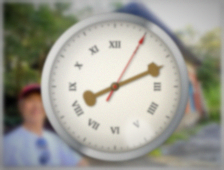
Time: 8h11m05s
